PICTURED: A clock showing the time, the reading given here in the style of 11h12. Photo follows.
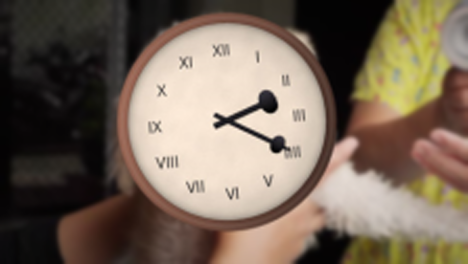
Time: 2h20
